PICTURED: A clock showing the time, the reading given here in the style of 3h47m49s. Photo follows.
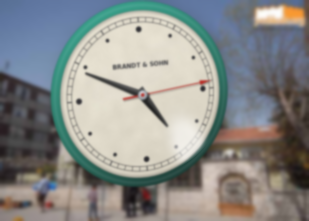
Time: 4h49m14s
